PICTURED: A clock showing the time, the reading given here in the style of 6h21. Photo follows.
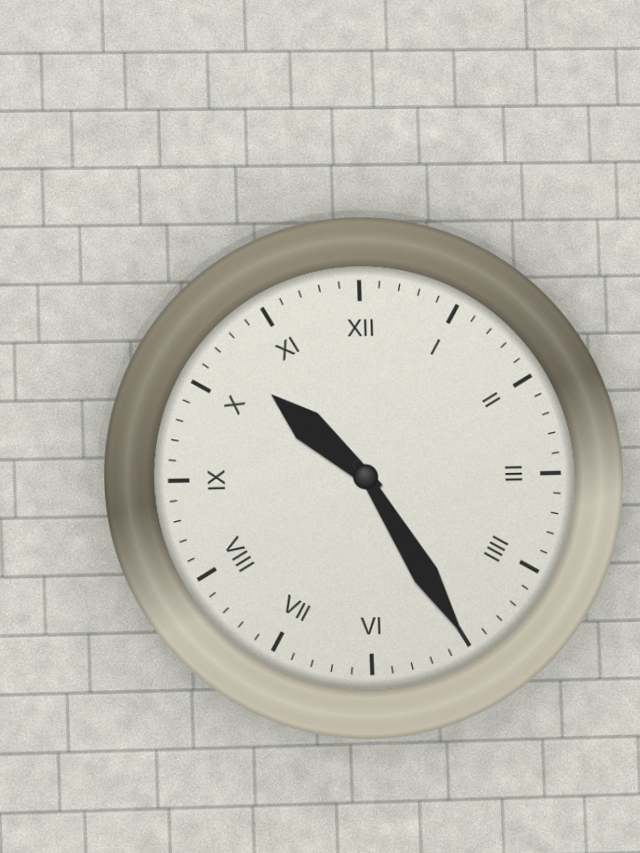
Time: 10h25
